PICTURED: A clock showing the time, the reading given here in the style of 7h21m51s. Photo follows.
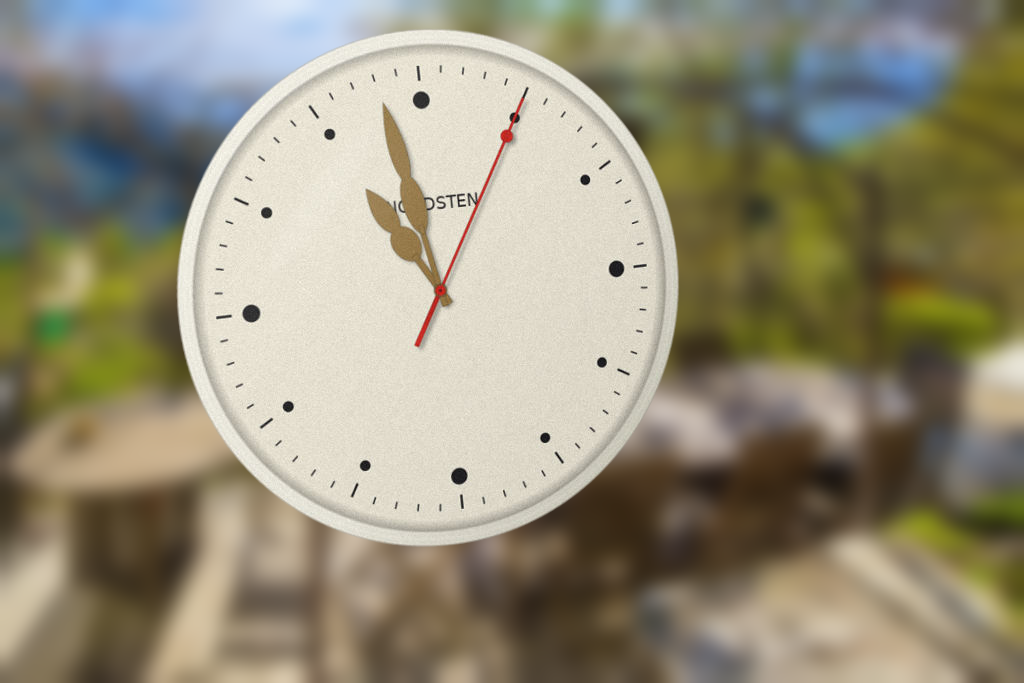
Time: 10h58m05s
